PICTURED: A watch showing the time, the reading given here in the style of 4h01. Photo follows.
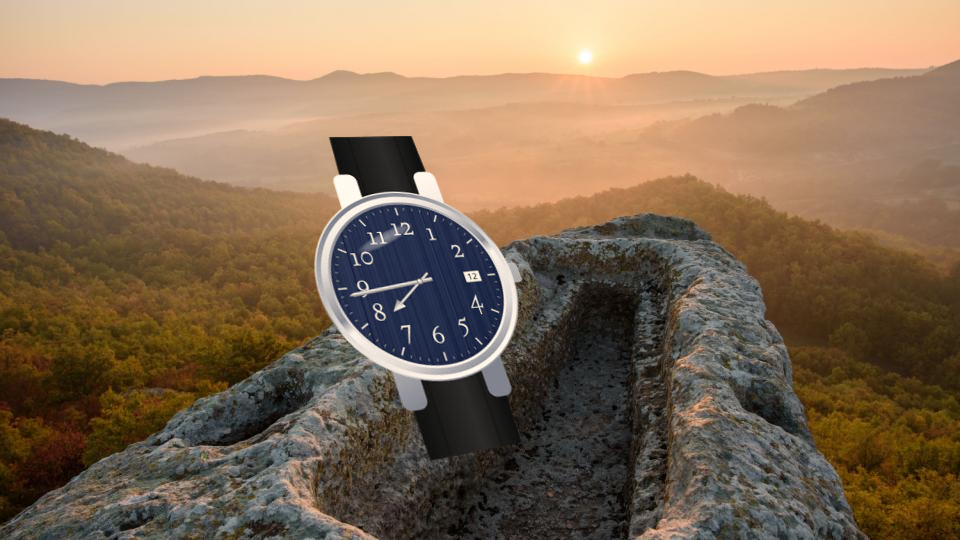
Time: 7h44
